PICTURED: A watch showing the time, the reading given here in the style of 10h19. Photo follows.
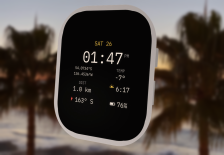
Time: 1h47
